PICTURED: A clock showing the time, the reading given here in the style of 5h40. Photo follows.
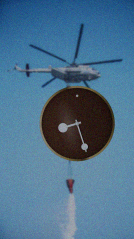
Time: 8h27
